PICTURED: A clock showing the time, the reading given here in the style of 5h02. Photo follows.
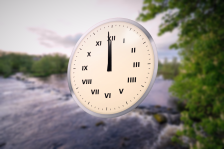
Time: 11h59
